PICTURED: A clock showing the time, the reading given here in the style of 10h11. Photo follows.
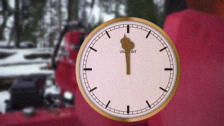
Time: 11h59
